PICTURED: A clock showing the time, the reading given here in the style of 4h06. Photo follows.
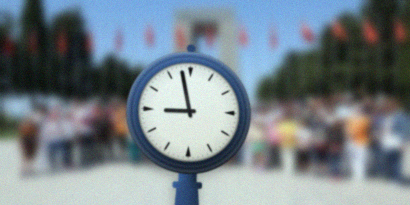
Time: 8h58
